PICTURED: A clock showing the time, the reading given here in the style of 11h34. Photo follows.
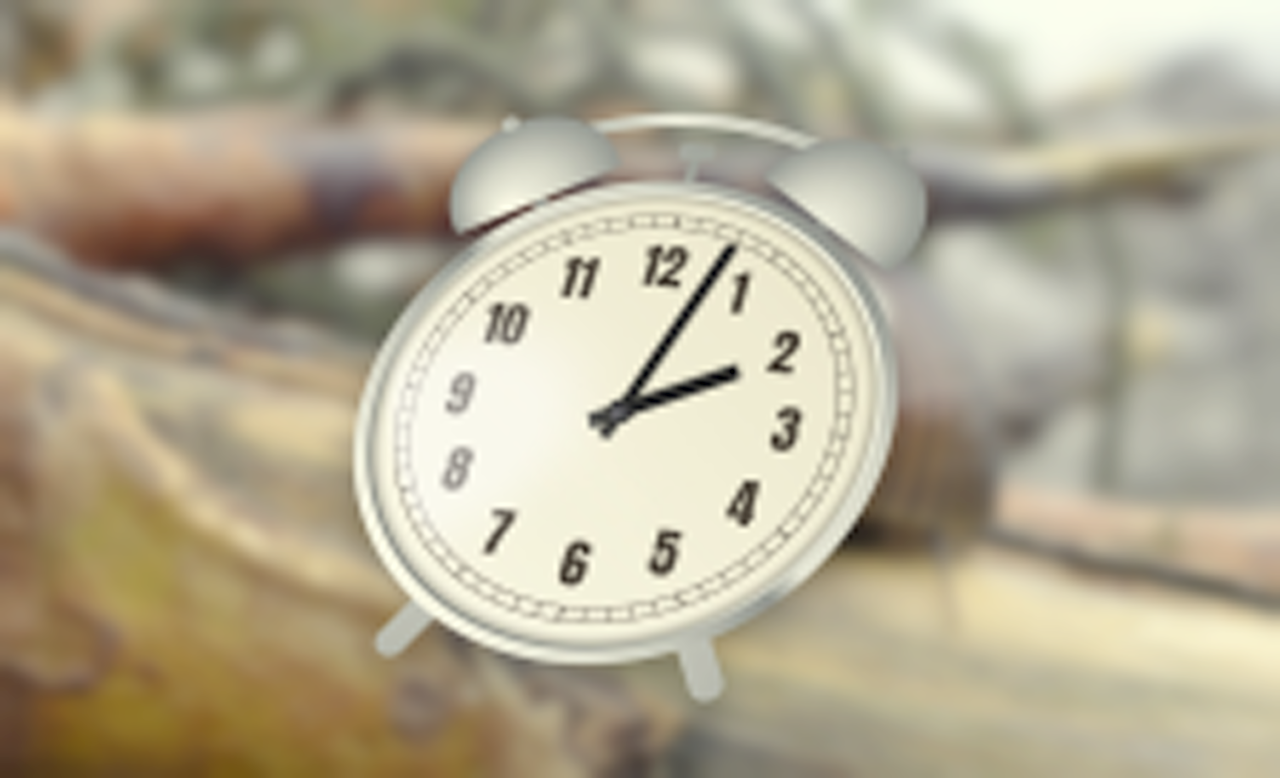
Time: 2h03
